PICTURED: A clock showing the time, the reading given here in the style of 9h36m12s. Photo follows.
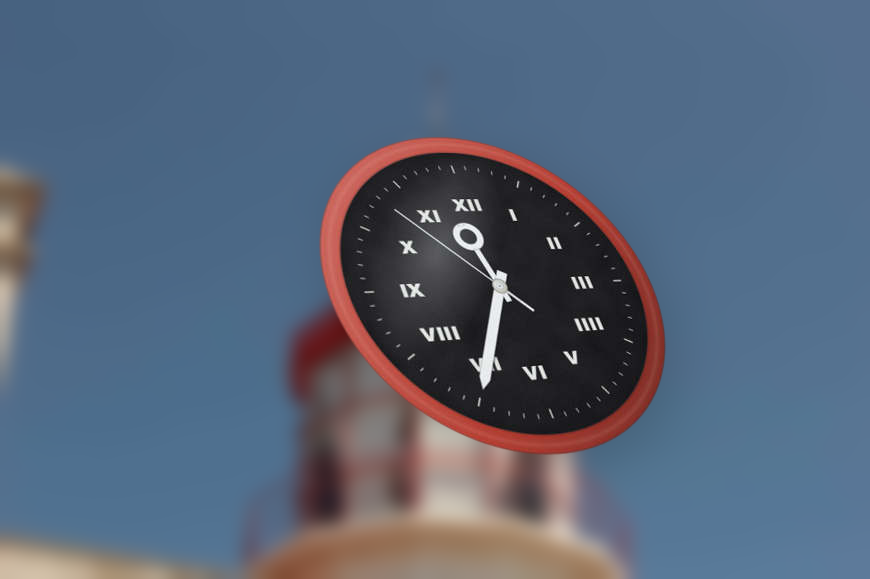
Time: 11h34m53s
